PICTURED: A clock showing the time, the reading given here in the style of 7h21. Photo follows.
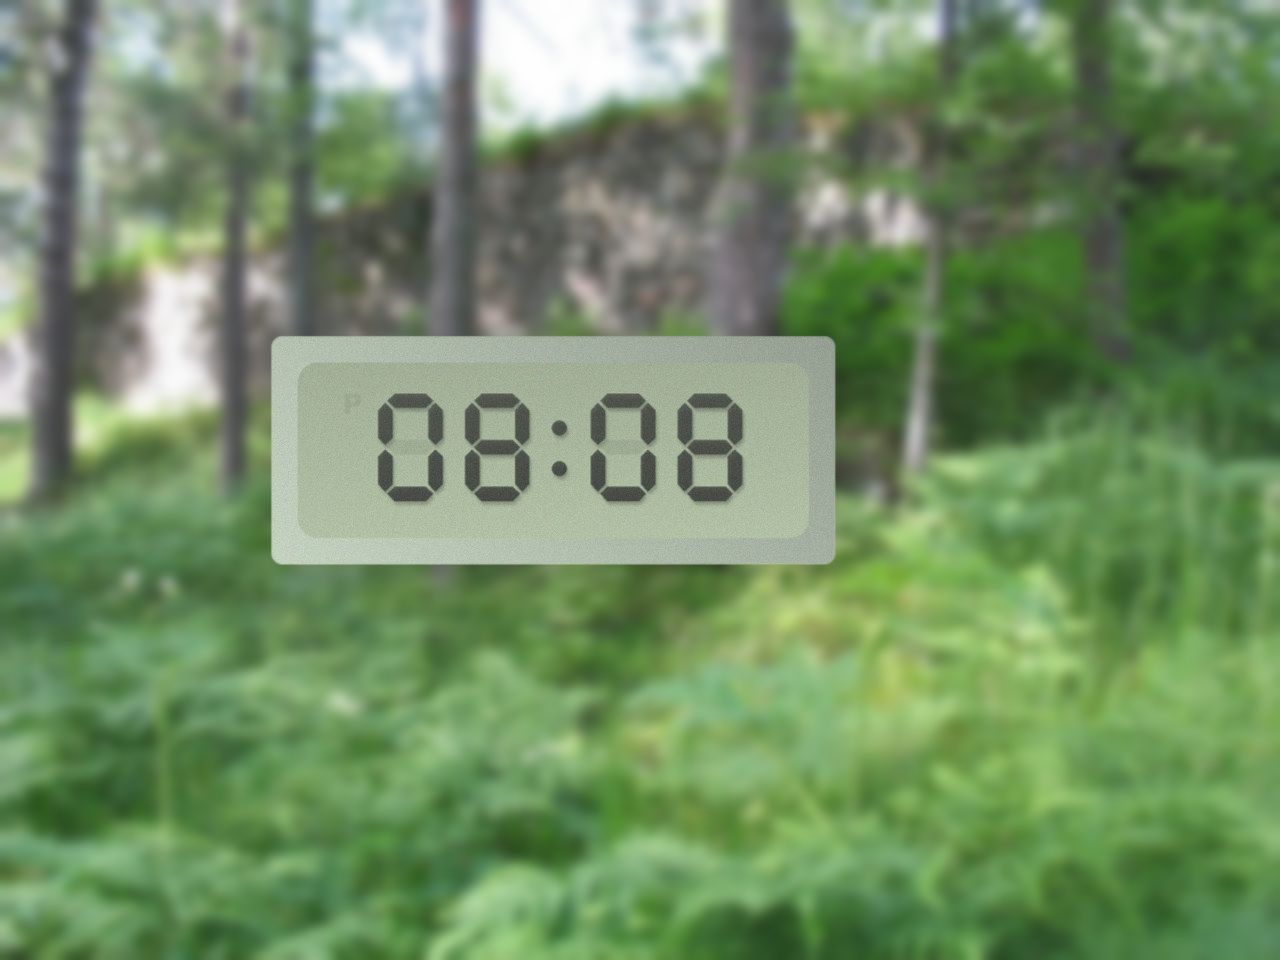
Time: 8h08
